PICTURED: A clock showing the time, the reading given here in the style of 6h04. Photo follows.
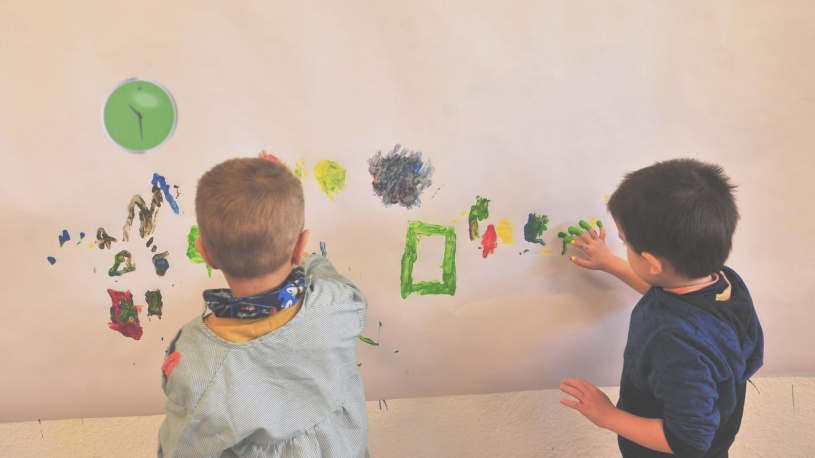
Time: 10h29
